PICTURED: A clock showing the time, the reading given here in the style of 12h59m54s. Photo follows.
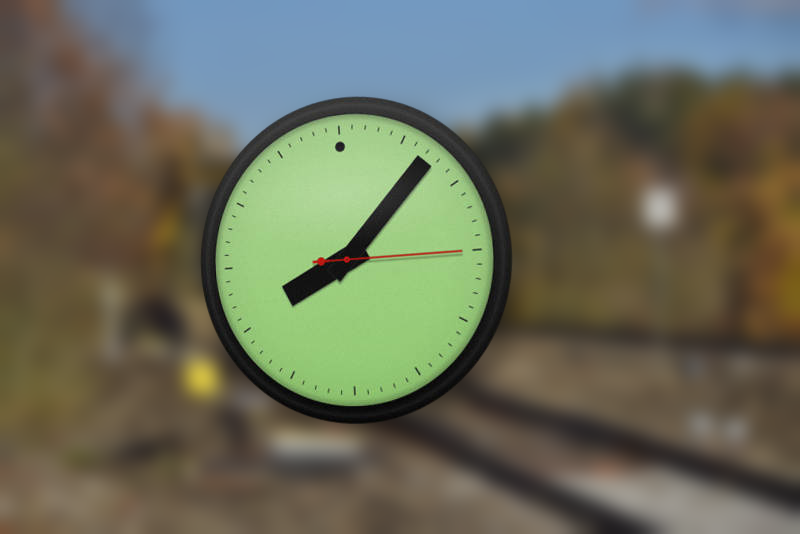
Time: 8h07m15s
